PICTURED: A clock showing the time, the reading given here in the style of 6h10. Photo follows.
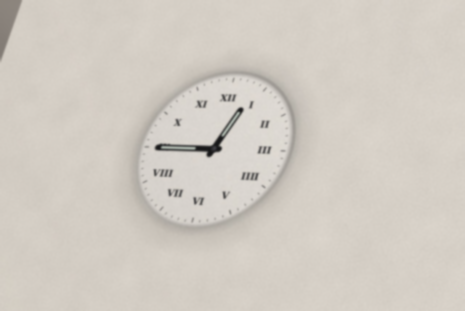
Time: 12h45
